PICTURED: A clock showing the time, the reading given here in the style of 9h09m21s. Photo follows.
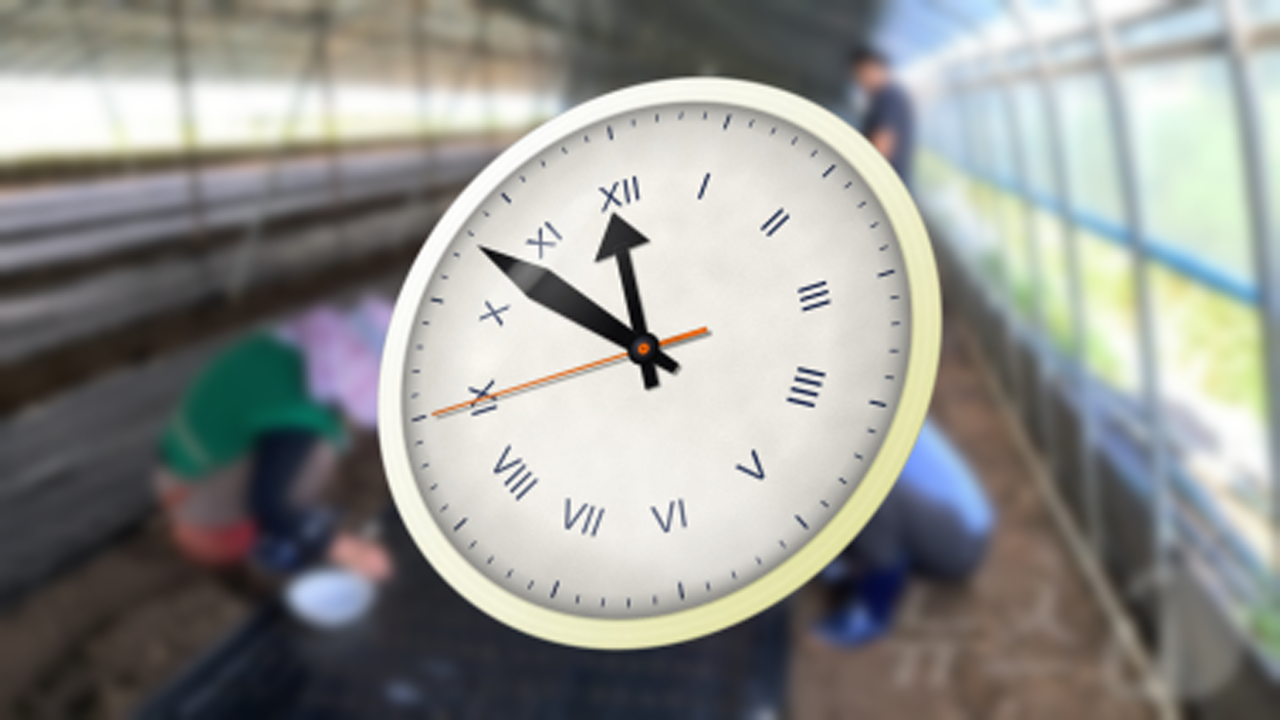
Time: 11h52m45s
